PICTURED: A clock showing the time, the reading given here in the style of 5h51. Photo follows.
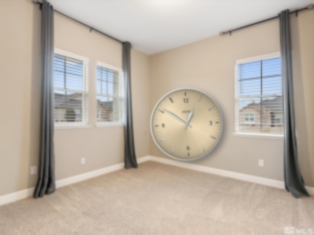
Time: 12h51
